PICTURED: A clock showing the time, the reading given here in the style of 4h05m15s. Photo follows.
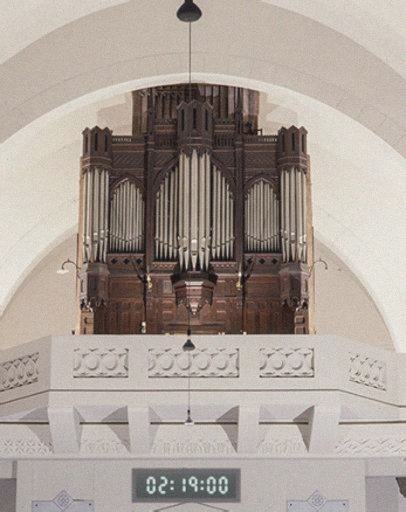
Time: 2h19m00s
